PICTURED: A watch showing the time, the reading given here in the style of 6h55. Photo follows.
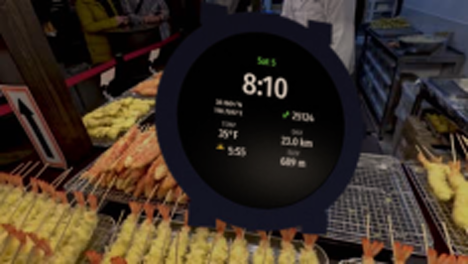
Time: 8h10
